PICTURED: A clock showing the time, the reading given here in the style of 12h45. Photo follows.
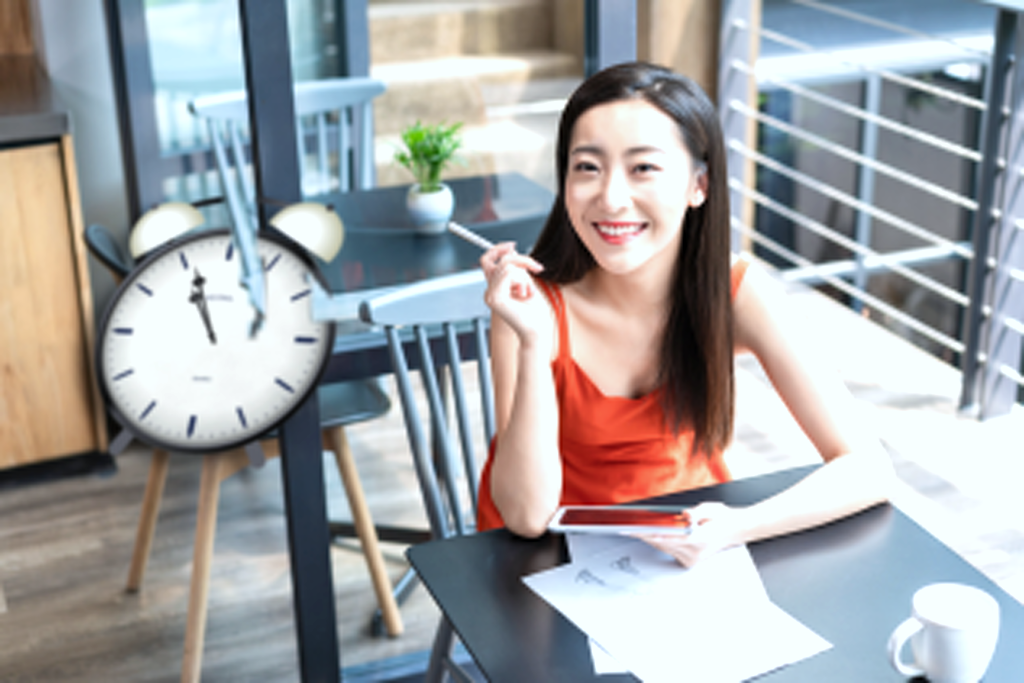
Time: 10h56
